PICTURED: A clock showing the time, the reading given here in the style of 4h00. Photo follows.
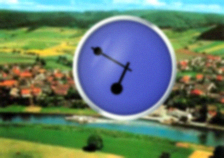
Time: 6h50
